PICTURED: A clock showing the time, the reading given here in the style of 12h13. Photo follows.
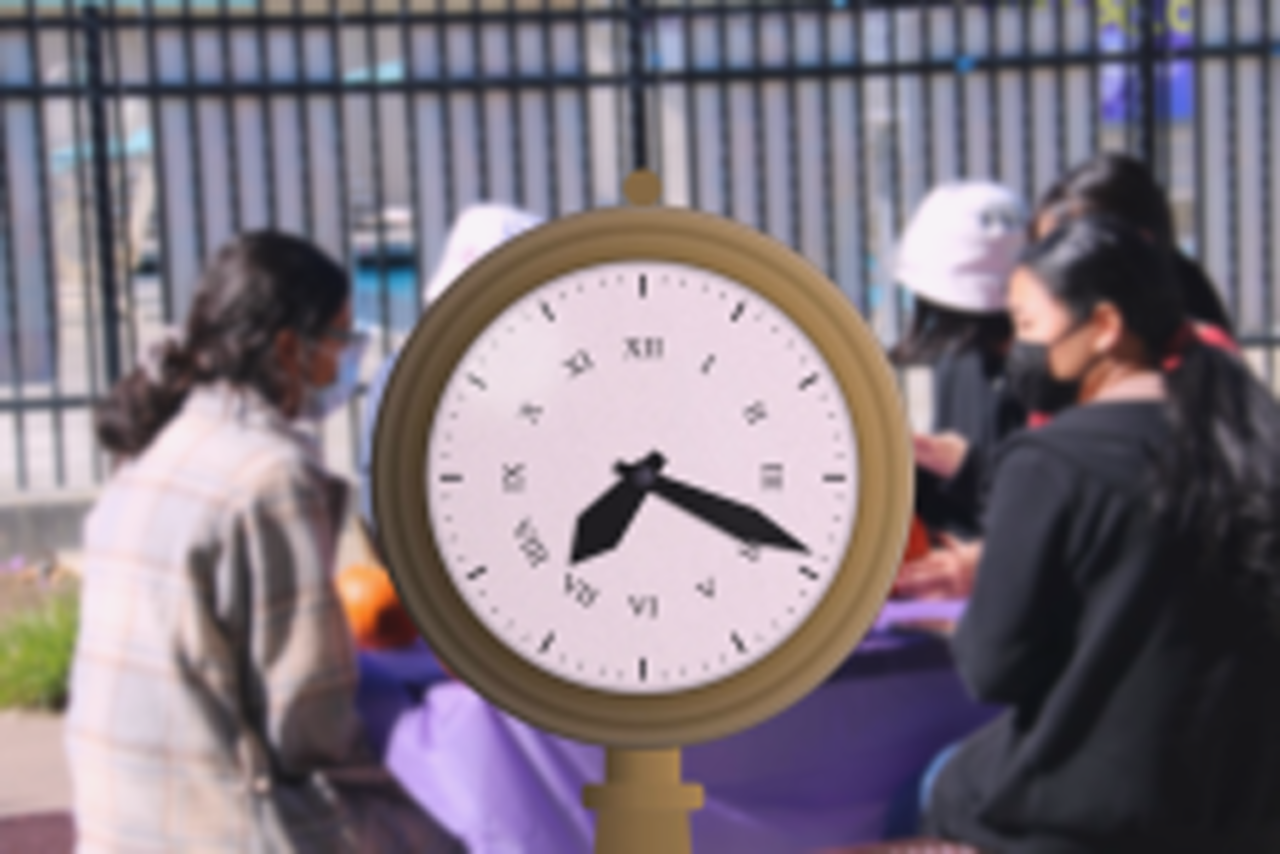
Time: 7h19
